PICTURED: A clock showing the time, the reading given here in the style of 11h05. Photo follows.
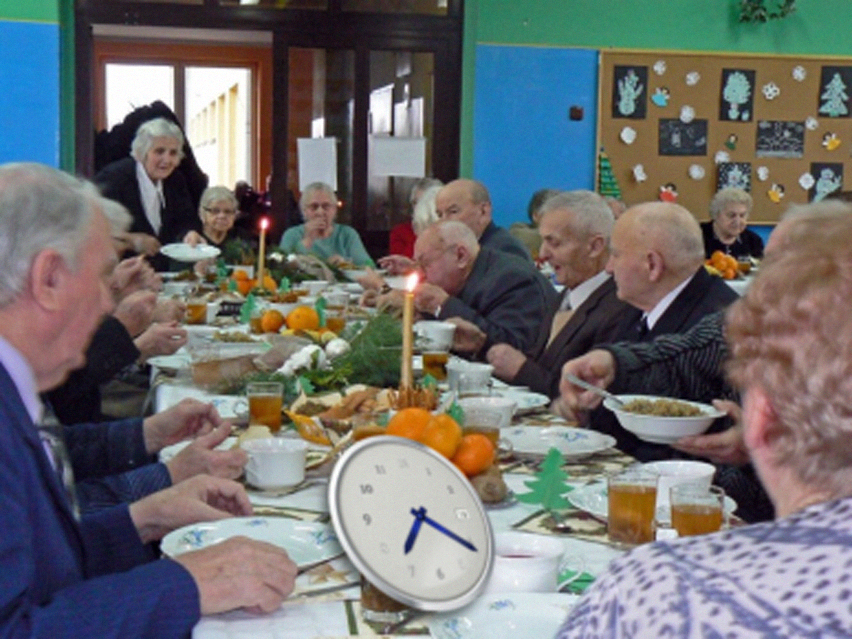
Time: 7h21
